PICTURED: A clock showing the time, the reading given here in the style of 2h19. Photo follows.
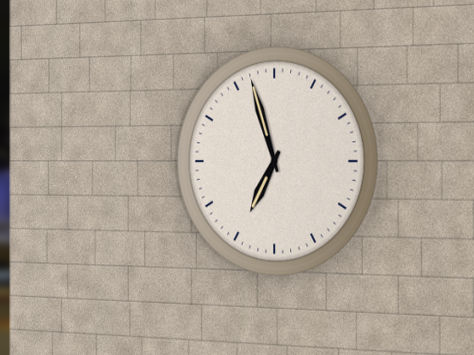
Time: 6h57
